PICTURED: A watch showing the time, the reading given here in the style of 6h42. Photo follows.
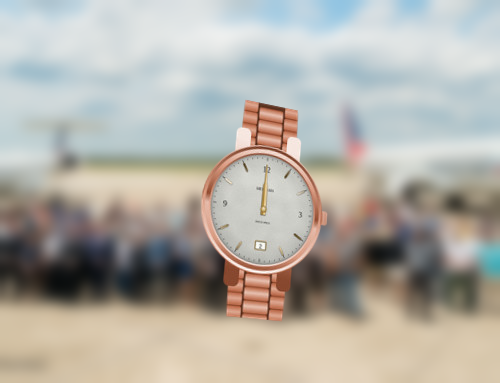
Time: 12h00
